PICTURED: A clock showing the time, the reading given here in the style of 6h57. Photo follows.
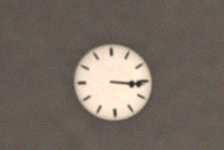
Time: 3h16
